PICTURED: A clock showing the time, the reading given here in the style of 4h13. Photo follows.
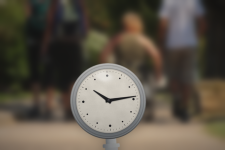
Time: 10h14
